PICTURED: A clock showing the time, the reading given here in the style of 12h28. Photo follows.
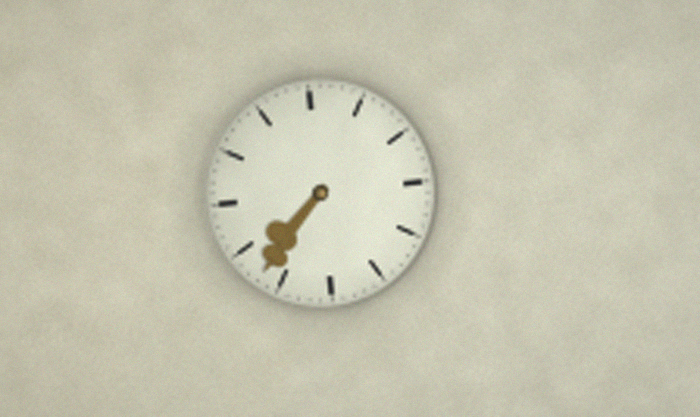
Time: 7h37
